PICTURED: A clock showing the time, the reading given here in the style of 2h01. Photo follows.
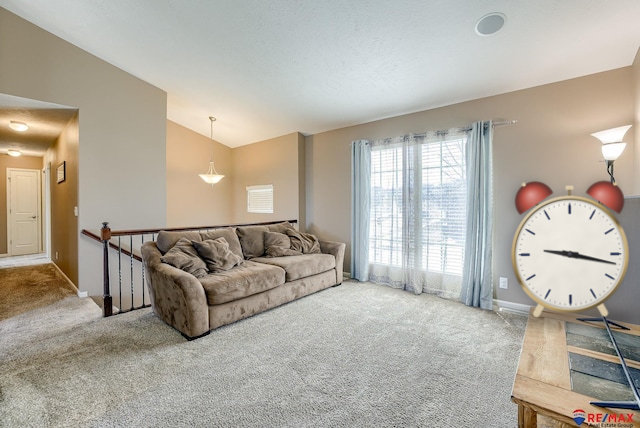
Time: 9h17
